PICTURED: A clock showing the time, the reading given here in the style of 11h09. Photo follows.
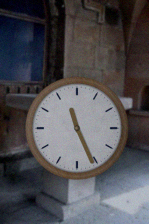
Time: 11h26
